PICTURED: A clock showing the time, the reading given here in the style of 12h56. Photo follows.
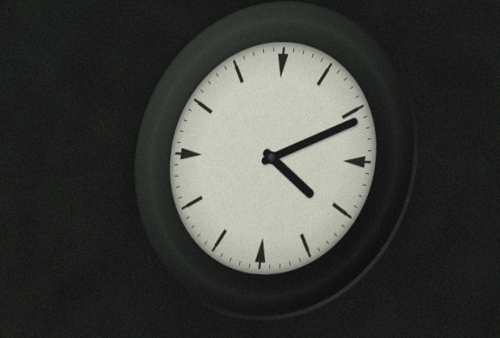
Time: 4h11
